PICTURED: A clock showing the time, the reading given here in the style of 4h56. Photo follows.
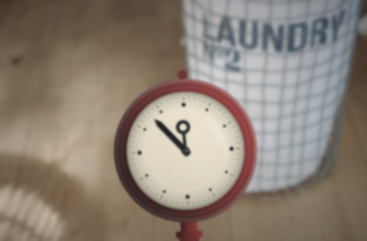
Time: 11h53
